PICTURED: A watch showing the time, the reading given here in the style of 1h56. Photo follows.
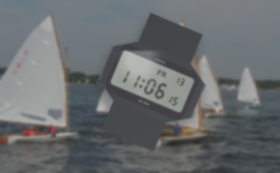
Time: 11h06
